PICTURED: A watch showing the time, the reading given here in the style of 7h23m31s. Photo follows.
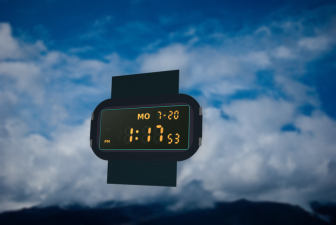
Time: 1h17m53s
